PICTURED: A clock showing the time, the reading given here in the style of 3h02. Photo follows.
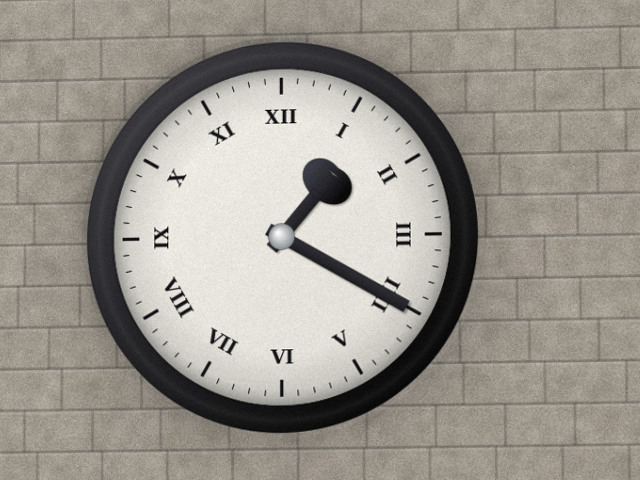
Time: 1h20
